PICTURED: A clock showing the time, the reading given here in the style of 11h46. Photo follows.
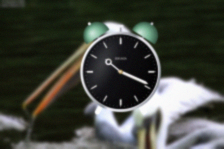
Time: 10h19
